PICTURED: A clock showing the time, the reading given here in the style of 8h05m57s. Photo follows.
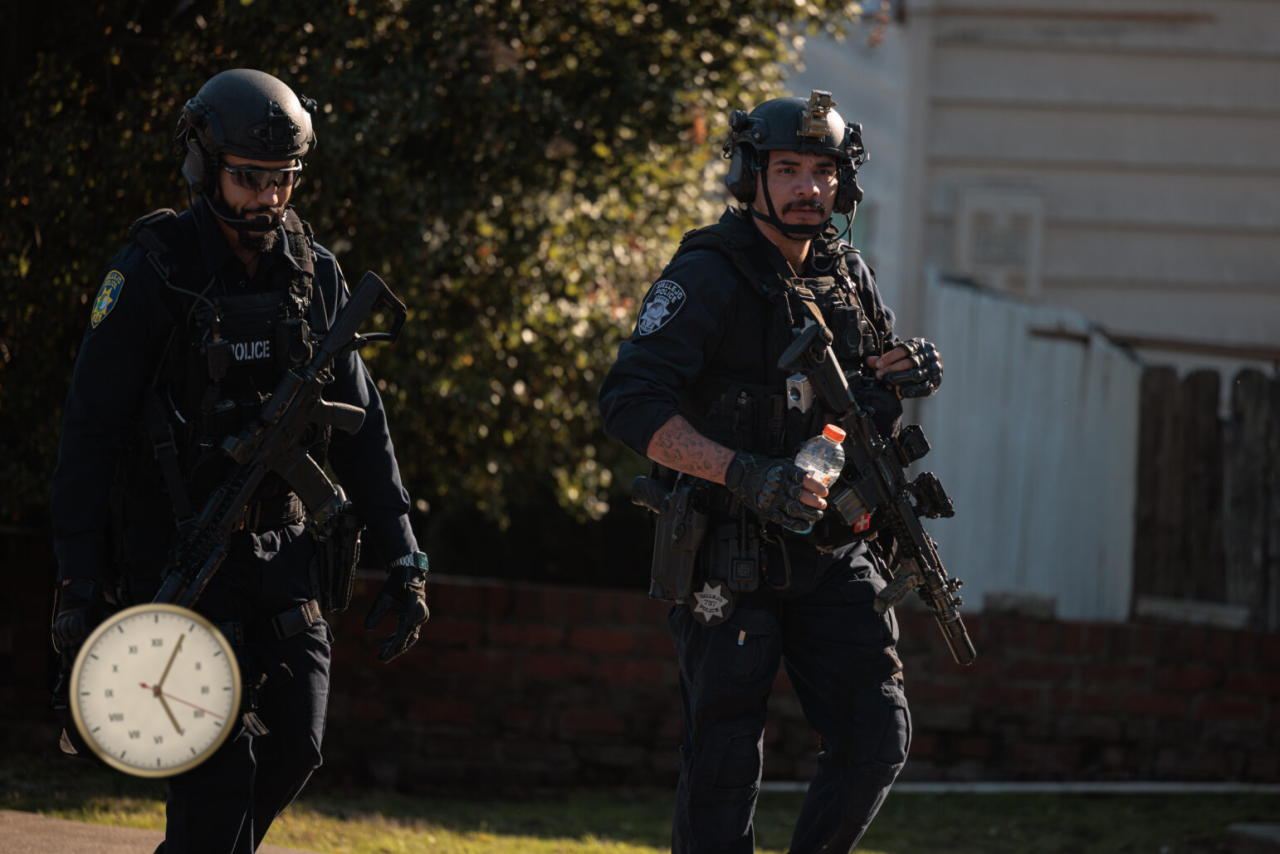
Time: 5h04m19s
